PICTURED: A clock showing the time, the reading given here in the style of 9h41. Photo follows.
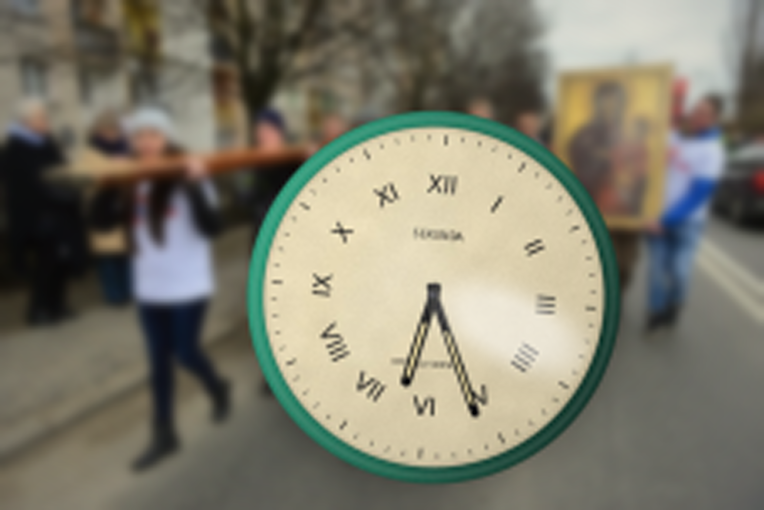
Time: 6h26
